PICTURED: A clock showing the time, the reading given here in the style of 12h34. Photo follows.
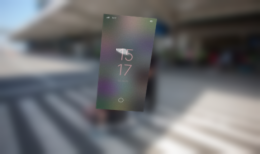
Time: 15h17
